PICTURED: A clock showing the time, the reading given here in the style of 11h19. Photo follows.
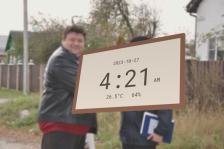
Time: 4h21
